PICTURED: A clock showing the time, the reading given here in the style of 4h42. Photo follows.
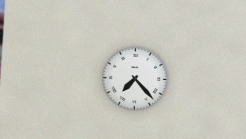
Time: 7h23
